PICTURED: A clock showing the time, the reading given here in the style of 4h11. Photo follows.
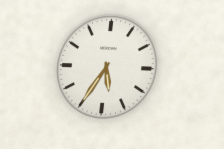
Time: 5h35
